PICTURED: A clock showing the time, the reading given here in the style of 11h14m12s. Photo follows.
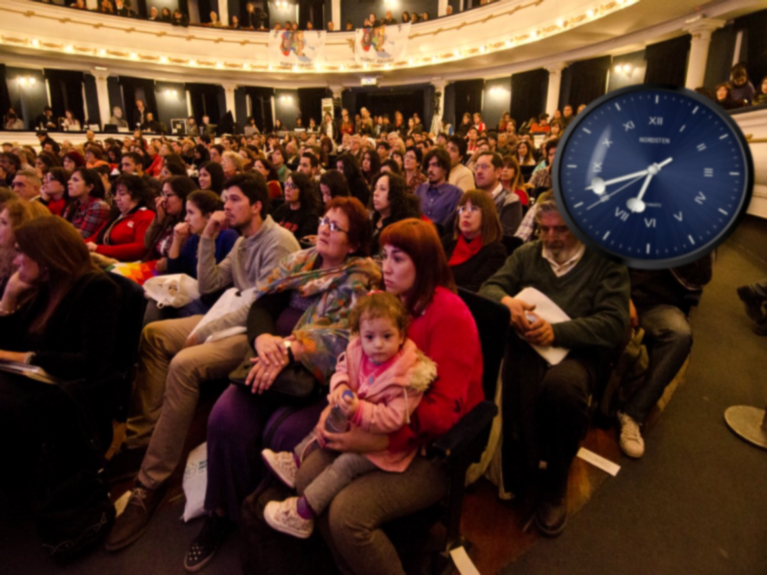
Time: 6h41m39s
